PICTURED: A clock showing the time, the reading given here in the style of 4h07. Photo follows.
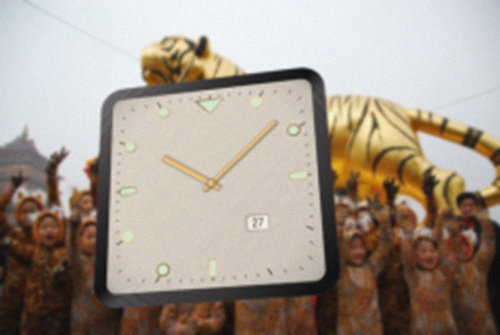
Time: 10h08
